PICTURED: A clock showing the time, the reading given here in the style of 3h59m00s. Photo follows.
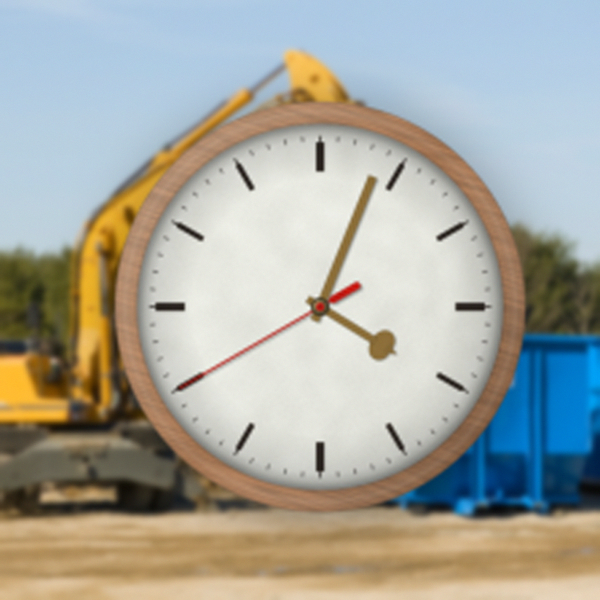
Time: 4h03m40s
